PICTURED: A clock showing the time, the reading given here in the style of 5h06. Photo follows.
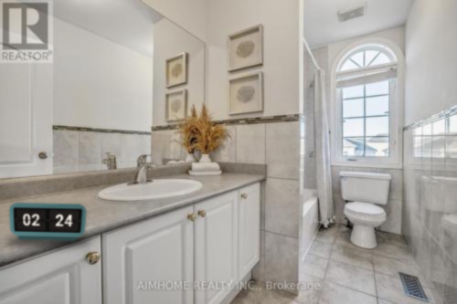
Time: 2h24
